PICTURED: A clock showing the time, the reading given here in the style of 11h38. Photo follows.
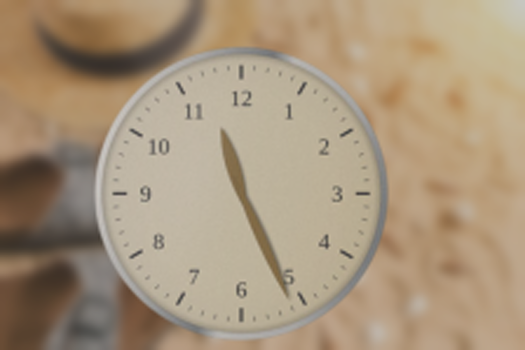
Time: 11h26
